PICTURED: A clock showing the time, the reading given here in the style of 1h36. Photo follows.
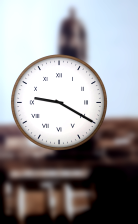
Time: 9h20
